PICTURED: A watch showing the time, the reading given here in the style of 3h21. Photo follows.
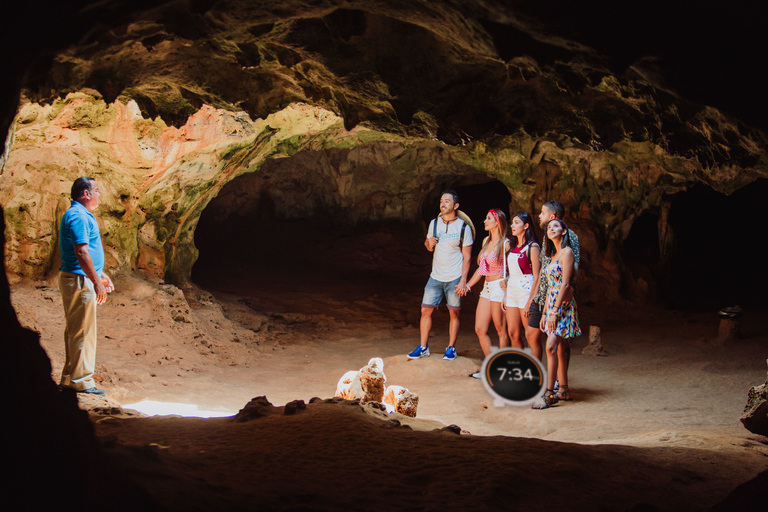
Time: 7h34
